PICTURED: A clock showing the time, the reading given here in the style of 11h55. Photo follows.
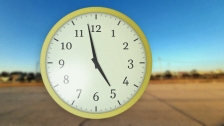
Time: 4h58
